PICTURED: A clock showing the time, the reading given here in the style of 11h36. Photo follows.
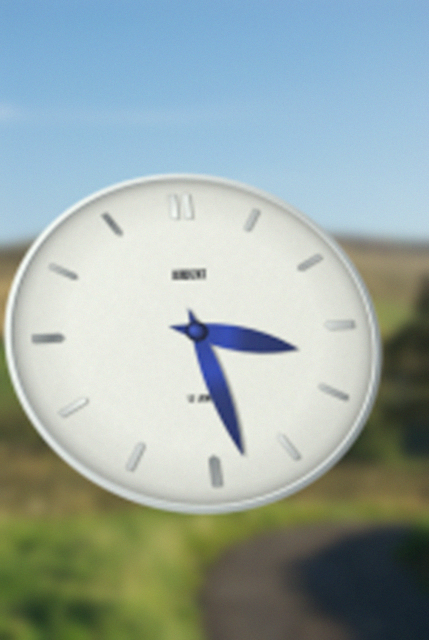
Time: 3h28
